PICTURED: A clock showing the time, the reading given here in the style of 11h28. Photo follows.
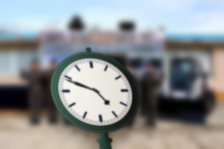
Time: 4h49
